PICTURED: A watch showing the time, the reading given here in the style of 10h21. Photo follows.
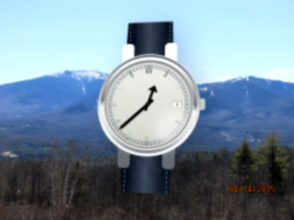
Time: 12h38
